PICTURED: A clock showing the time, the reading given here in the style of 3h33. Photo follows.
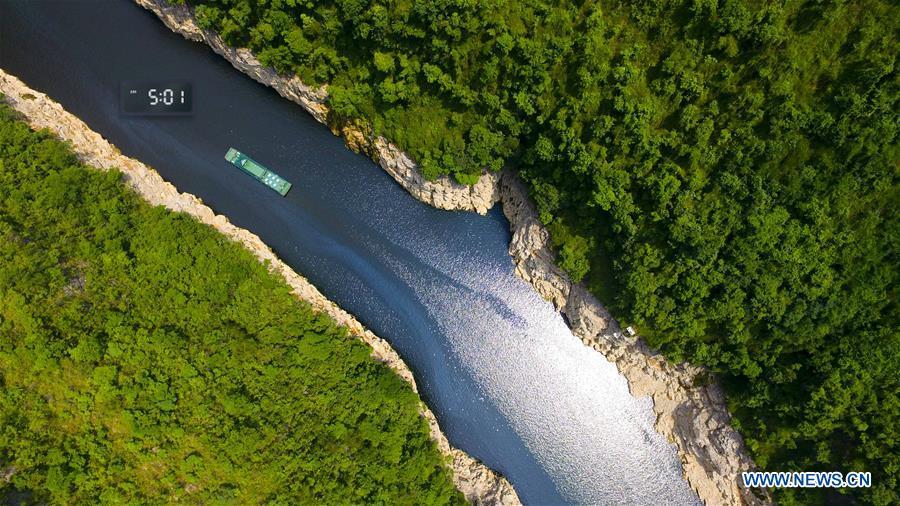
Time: 5h01
